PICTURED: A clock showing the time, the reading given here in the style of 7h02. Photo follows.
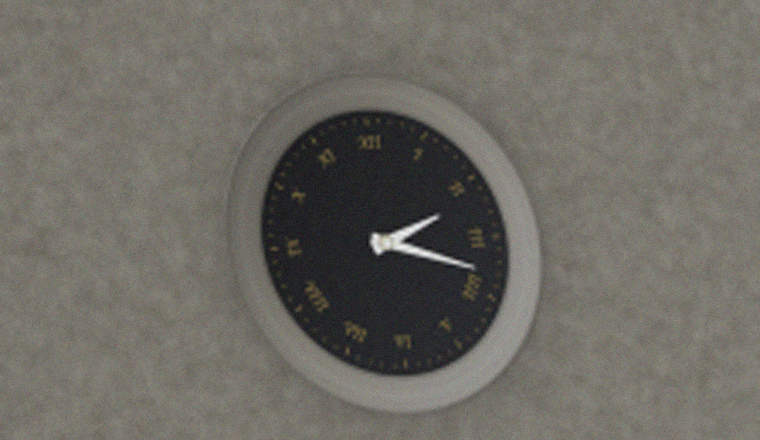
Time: 2h18
